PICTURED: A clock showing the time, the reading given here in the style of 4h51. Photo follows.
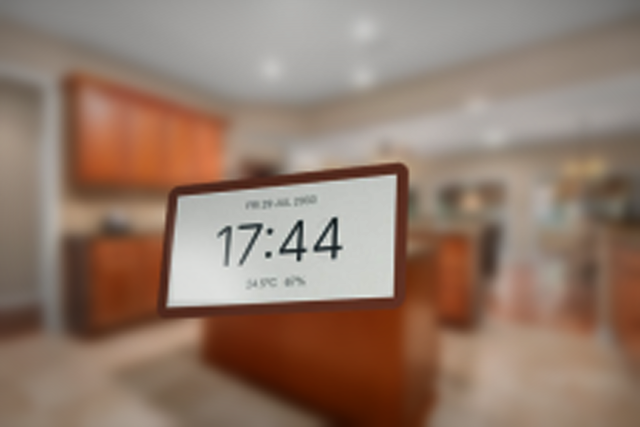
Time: 17h44
